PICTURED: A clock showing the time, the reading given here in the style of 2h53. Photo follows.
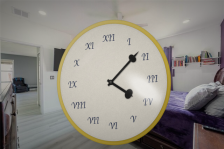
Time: 4h08
